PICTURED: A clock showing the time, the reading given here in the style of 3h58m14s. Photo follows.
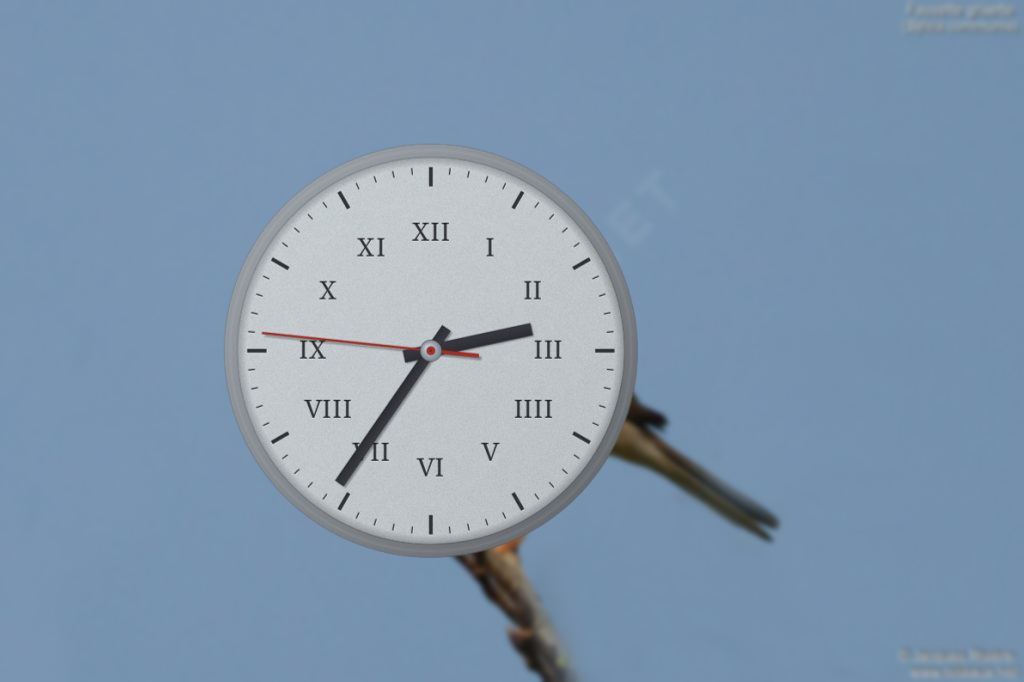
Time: 2h35m46s
